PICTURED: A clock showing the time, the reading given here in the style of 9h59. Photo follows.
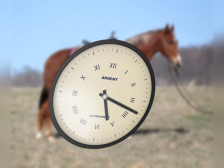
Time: 5h18
